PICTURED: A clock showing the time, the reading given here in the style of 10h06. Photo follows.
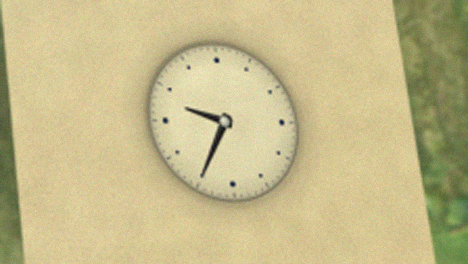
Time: 9h35
